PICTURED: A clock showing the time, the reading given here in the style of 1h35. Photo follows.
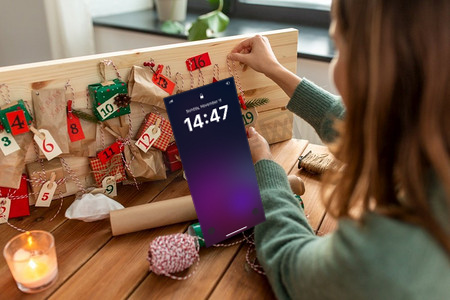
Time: 14h47
